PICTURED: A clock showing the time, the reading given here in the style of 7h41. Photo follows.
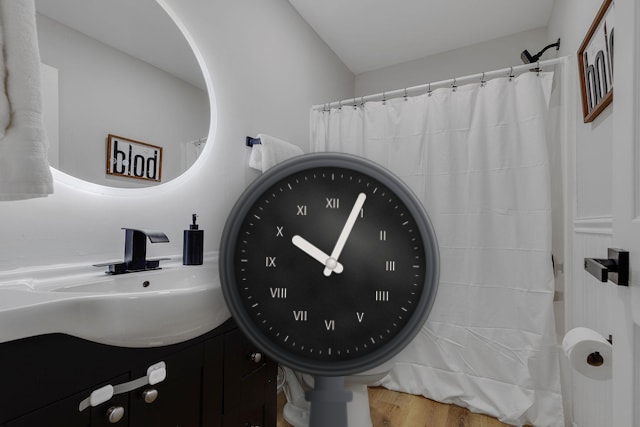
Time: 10h04
